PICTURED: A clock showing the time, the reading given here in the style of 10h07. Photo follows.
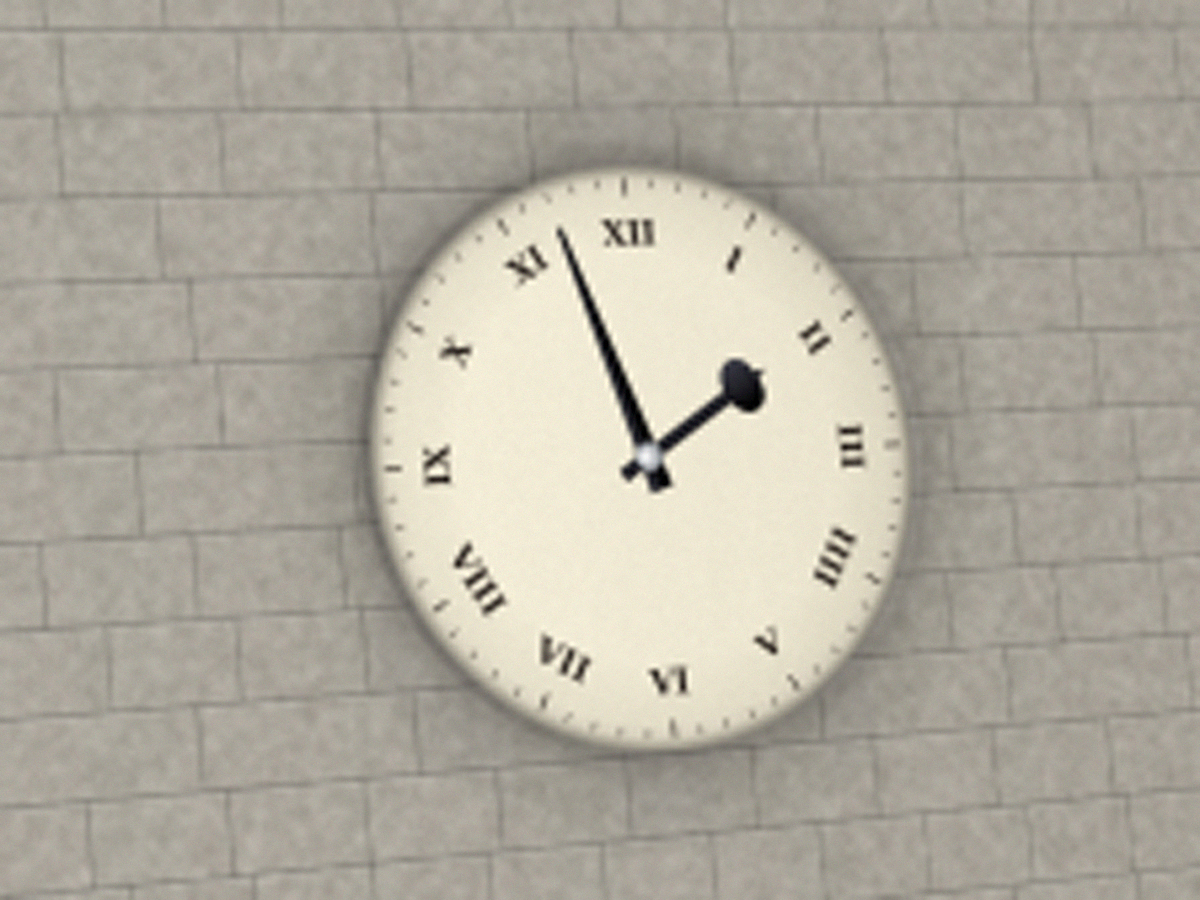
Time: 1h57
